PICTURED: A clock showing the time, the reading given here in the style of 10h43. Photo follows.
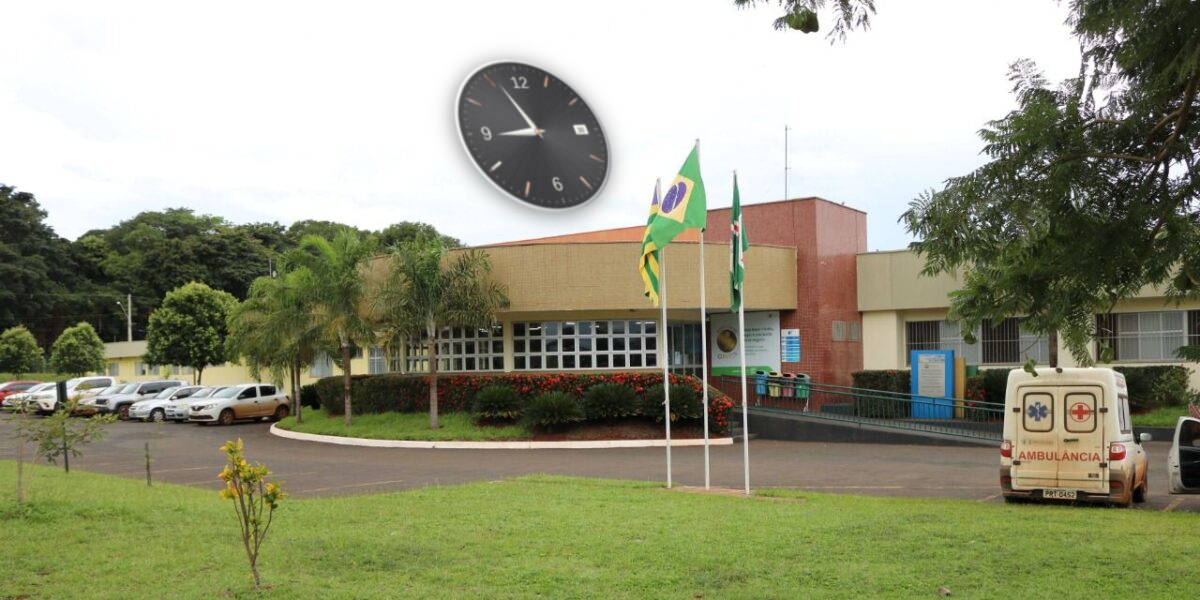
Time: 8h56
